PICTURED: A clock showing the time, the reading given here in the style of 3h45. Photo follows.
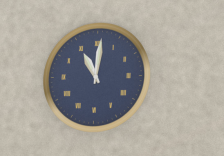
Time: 11h01
